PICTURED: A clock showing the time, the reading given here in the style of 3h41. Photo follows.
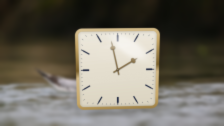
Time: 1h58
